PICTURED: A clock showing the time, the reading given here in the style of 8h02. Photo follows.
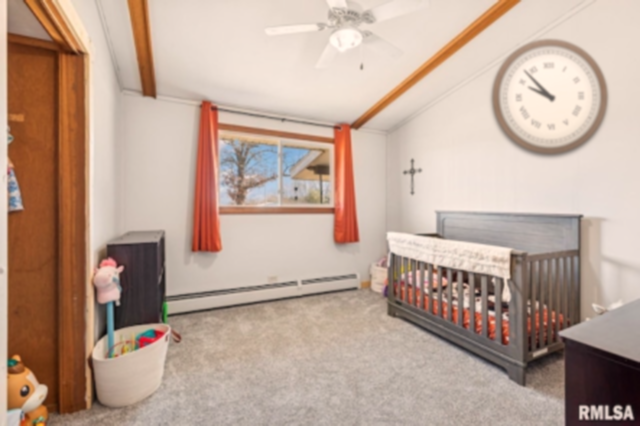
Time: 9h53
